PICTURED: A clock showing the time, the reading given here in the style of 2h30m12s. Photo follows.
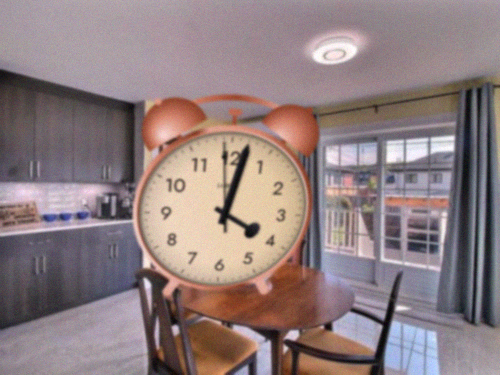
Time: 4h01m59s
